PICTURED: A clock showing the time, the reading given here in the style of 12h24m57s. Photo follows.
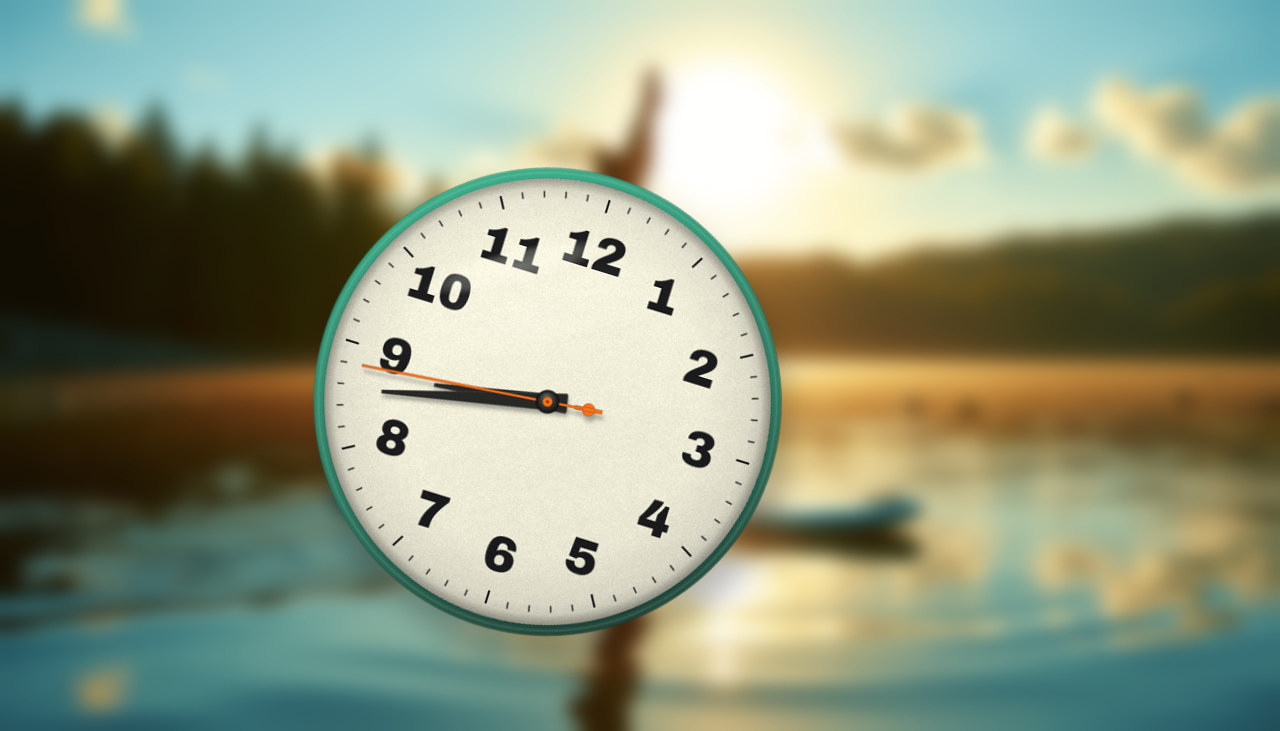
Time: 8h42m44s
